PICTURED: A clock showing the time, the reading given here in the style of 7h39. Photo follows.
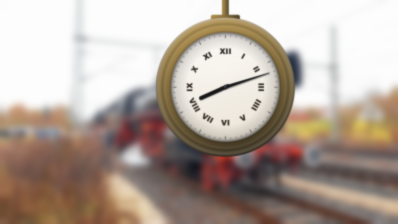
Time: 8h12
